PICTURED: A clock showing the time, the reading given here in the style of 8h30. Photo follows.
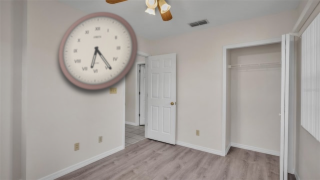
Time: 6h24
